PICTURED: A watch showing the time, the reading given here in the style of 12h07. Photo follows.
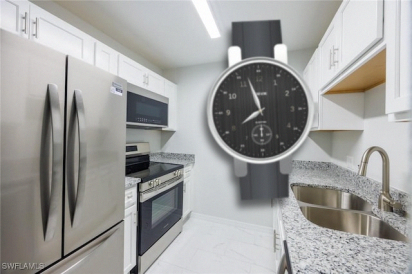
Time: 7h57
